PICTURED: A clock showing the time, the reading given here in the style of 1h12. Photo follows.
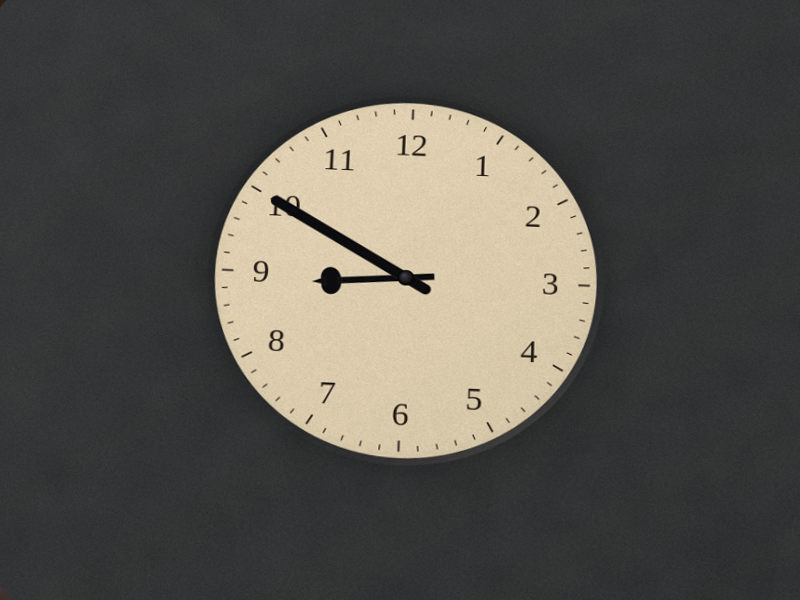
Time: 8h50
